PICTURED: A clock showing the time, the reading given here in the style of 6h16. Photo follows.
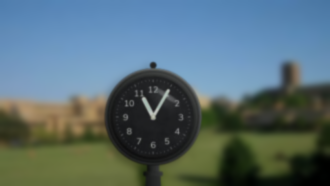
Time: 11h05
